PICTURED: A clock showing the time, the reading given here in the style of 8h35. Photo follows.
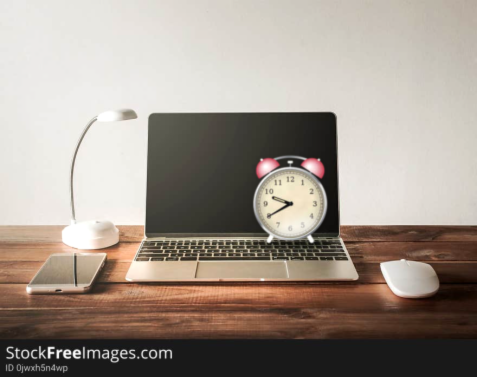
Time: 9h40
